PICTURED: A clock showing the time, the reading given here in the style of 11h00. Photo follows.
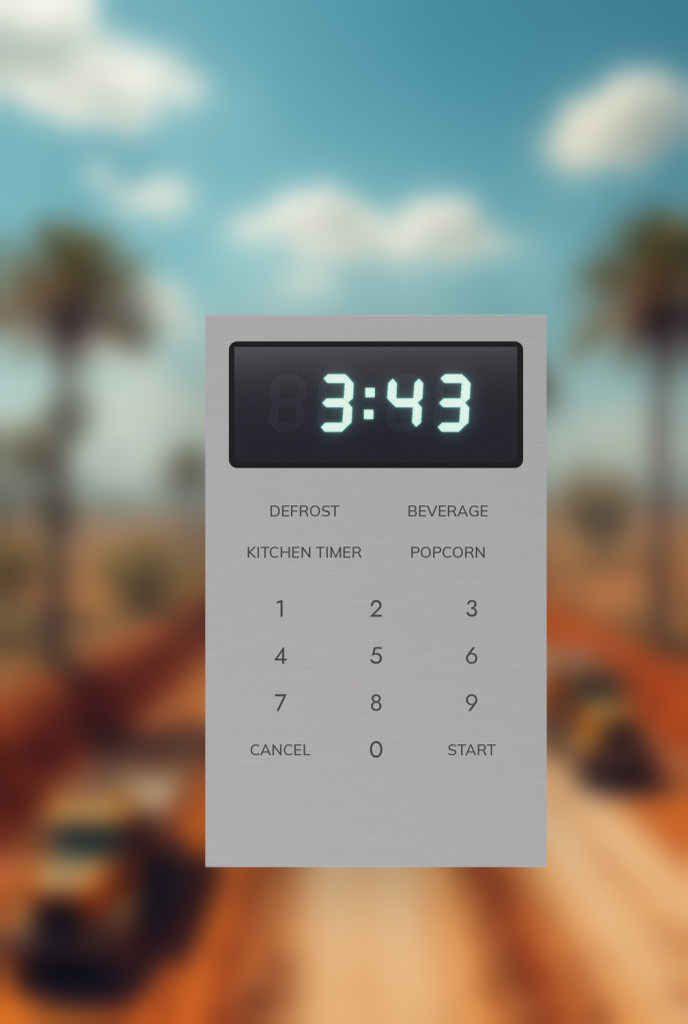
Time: 3h43
